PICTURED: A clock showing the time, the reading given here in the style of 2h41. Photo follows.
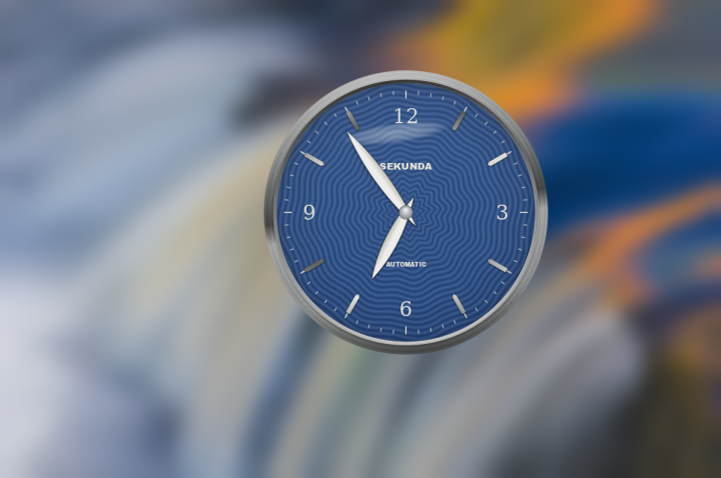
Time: 6h54
